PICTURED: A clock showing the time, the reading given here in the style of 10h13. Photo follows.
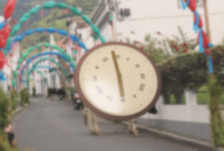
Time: 5h59
